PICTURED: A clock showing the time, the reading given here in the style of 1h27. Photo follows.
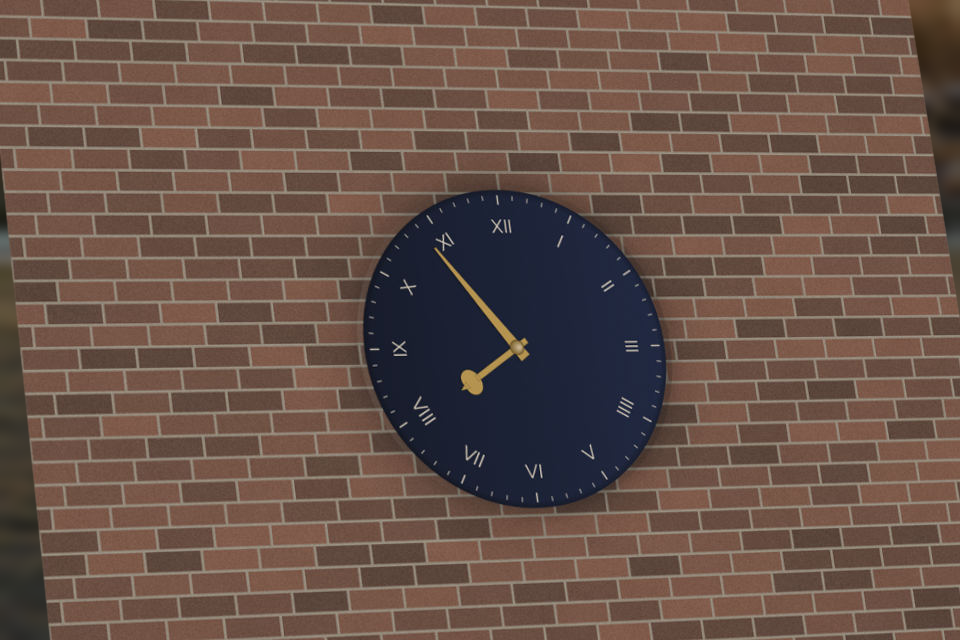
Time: 7h54
